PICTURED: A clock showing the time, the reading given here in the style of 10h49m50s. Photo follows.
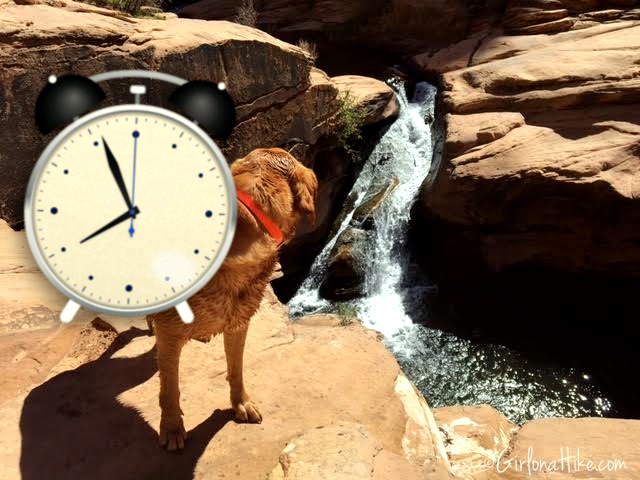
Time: 7h56m00s
